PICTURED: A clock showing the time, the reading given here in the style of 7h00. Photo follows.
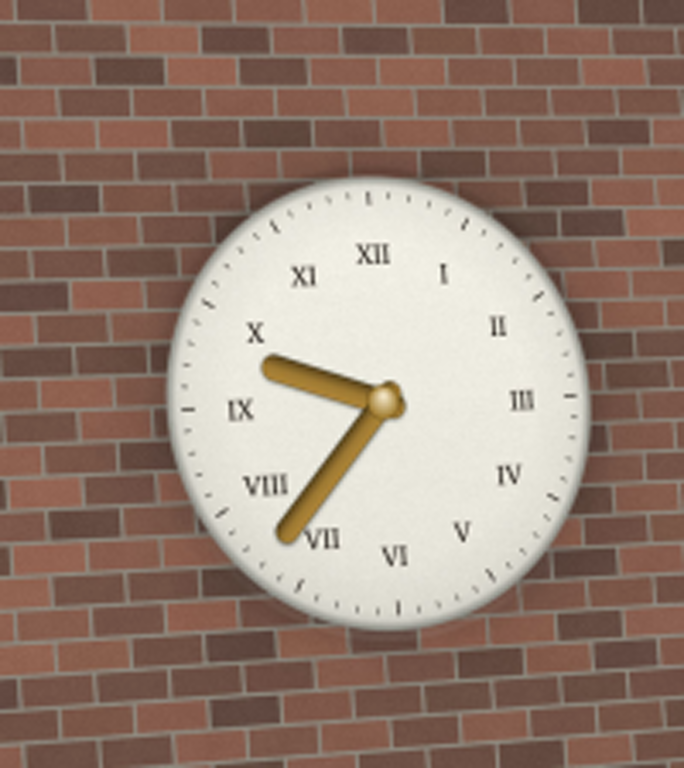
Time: 9h37
